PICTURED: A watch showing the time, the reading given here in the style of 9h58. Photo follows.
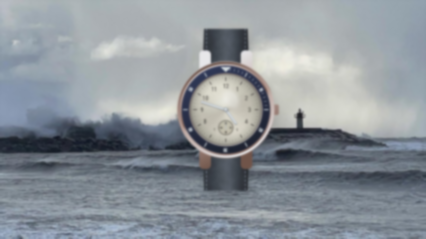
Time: 4h48
